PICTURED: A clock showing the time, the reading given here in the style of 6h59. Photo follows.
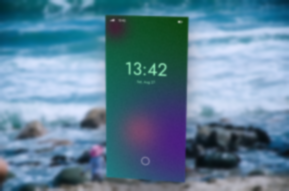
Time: 13h42
